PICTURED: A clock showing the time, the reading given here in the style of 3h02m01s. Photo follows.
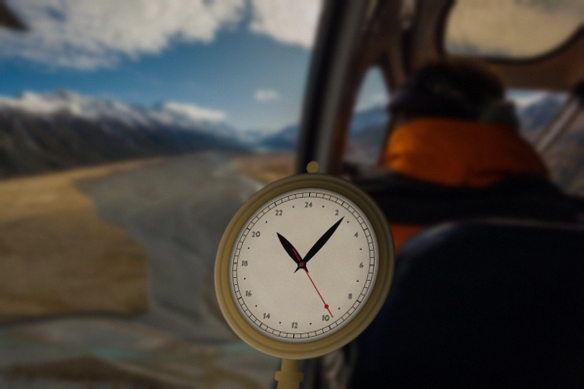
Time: 21h06m24s
